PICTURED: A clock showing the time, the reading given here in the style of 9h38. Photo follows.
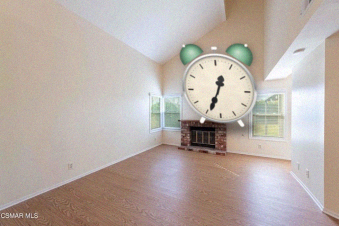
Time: 12h34
